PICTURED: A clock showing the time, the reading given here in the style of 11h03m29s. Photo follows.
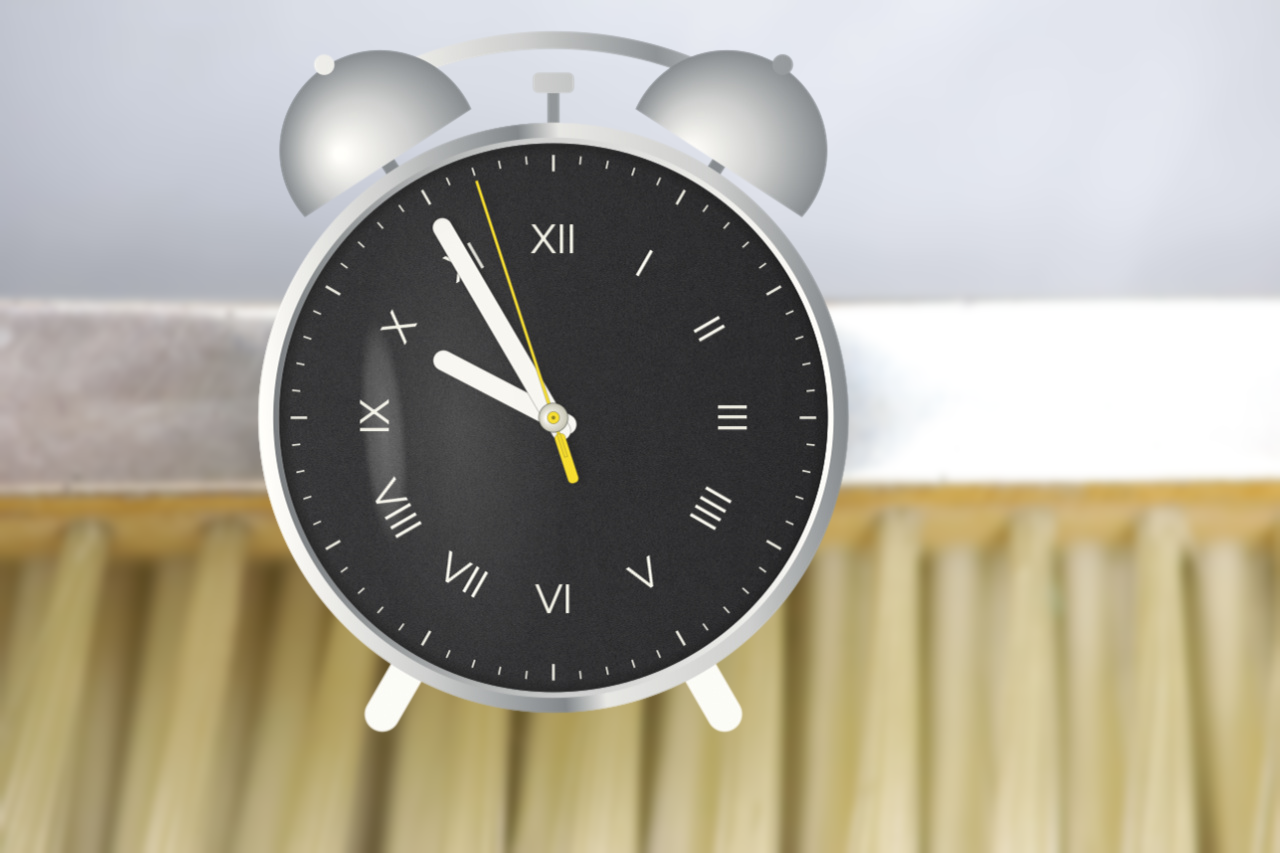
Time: 9h54m57s
